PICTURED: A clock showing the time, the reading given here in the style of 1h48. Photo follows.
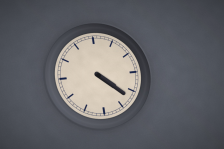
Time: 4h22
